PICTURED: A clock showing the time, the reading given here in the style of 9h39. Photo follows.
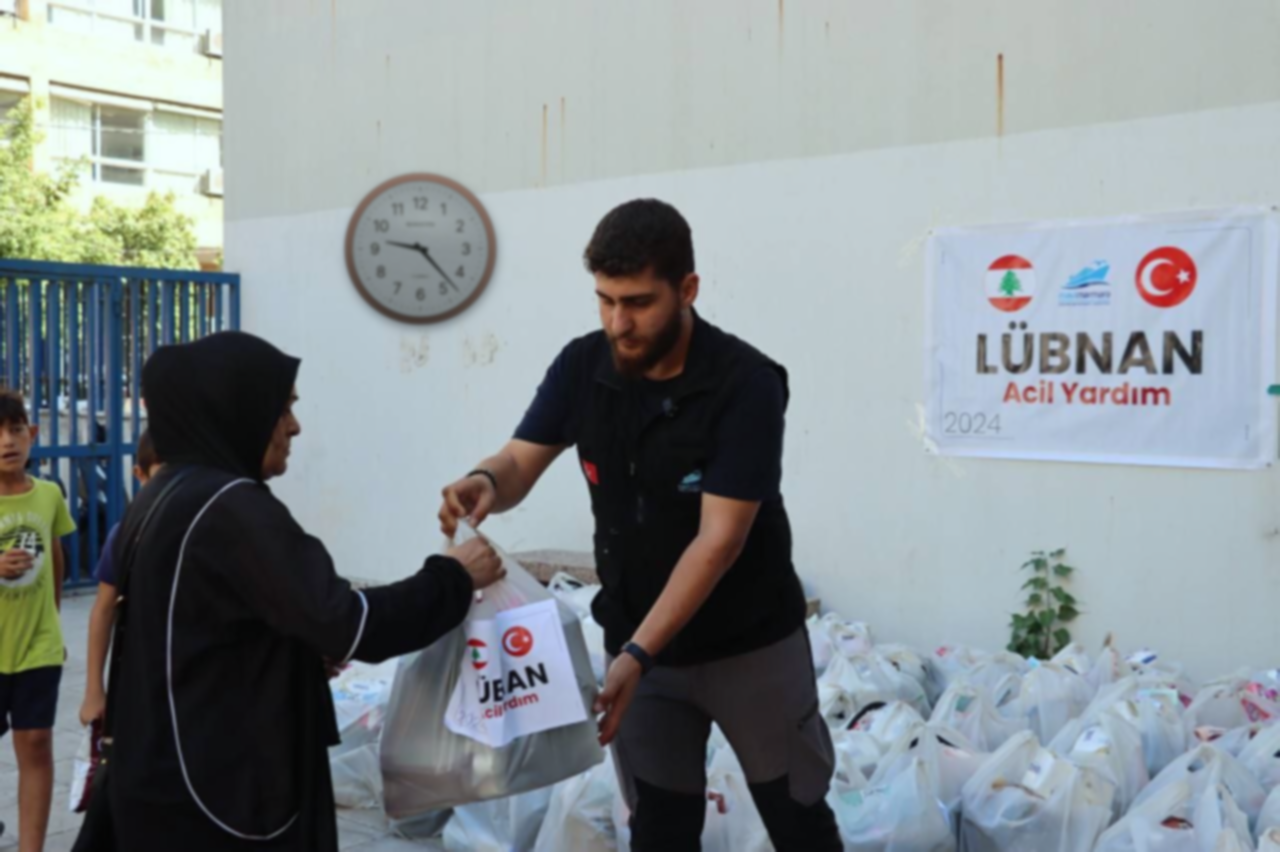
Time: 9h23
